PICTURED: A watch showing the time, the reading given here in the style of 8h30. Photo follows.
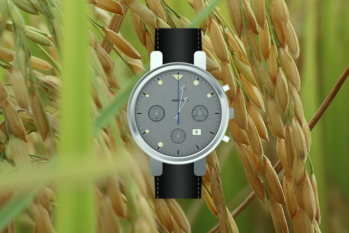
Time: 1h02
